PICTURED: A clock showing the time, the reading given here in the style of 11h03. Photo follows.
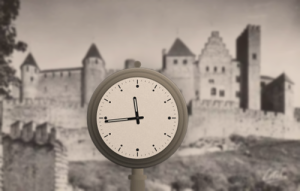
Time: 11h44
